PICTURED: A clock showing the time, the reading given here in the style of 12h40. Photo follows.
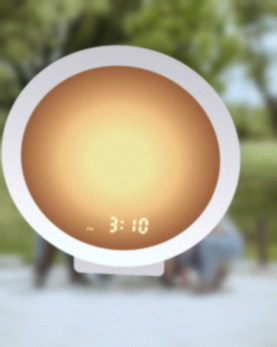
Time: 3h10
